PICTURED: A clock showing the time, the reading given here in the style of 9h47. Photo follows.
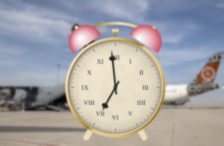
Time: 6h59
